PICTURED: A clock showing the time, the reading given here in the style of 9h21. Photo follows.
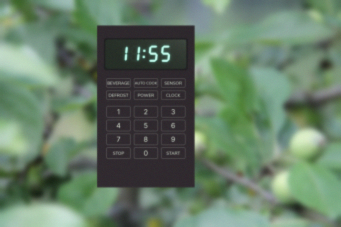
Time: 11h55
